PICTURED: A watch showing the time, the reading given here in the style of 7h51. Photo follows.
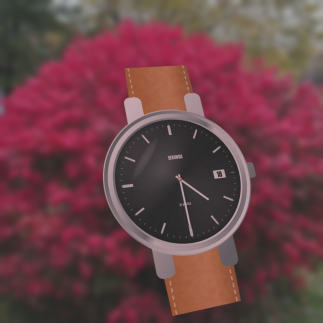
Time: 4h30
